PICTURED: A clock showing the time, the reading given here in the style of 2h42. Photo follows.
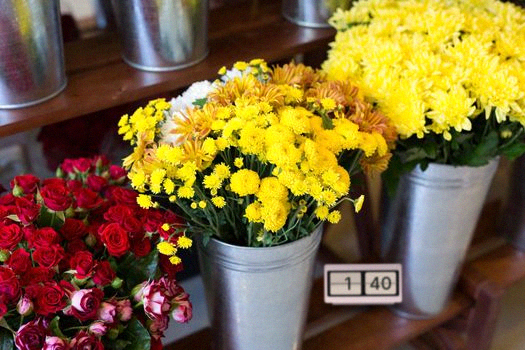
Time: 1h40
